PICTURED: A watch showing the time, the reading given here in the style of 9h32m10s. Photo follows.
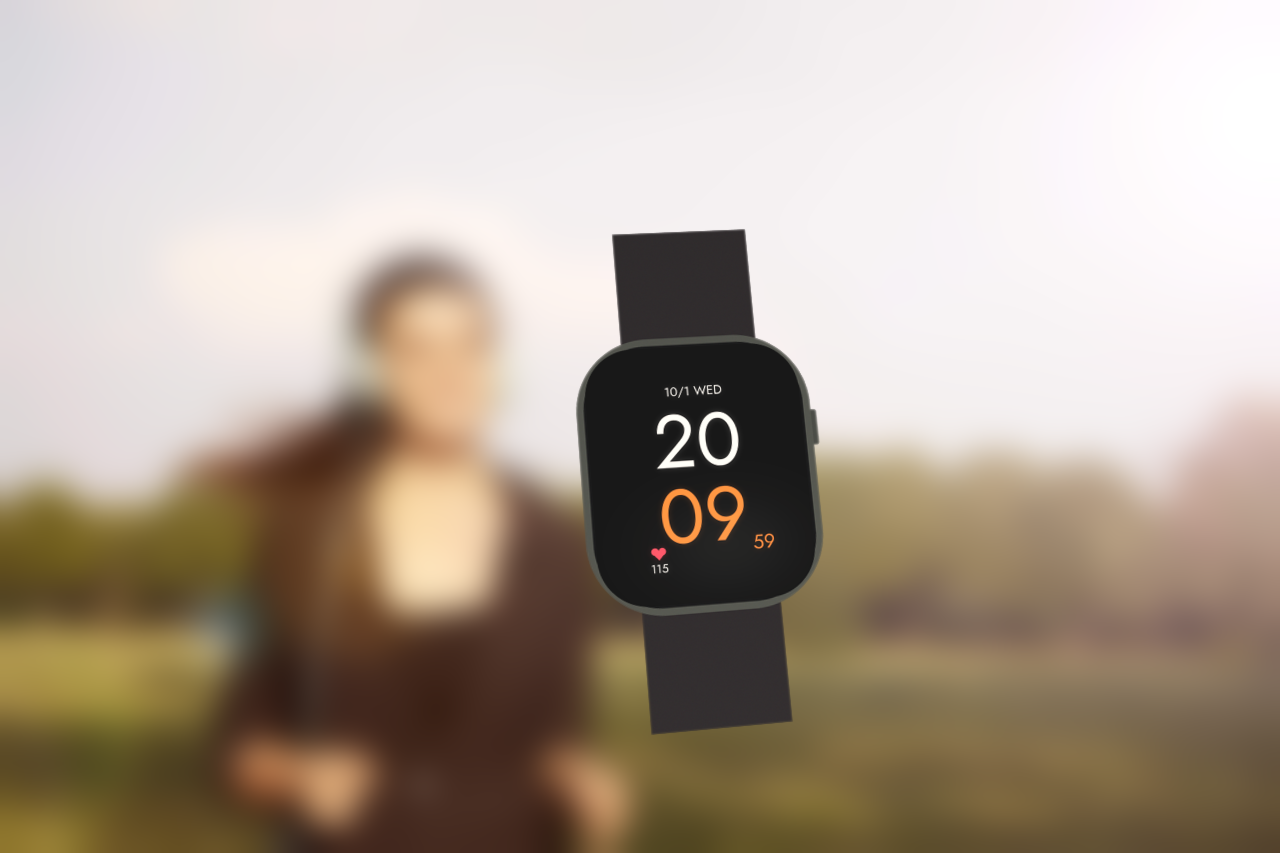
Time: 20h09m59s
